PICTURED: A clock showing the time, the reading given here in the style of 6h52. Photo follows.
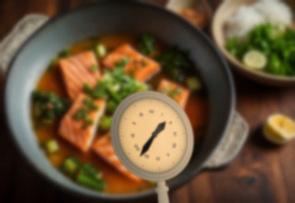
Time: 1h37
